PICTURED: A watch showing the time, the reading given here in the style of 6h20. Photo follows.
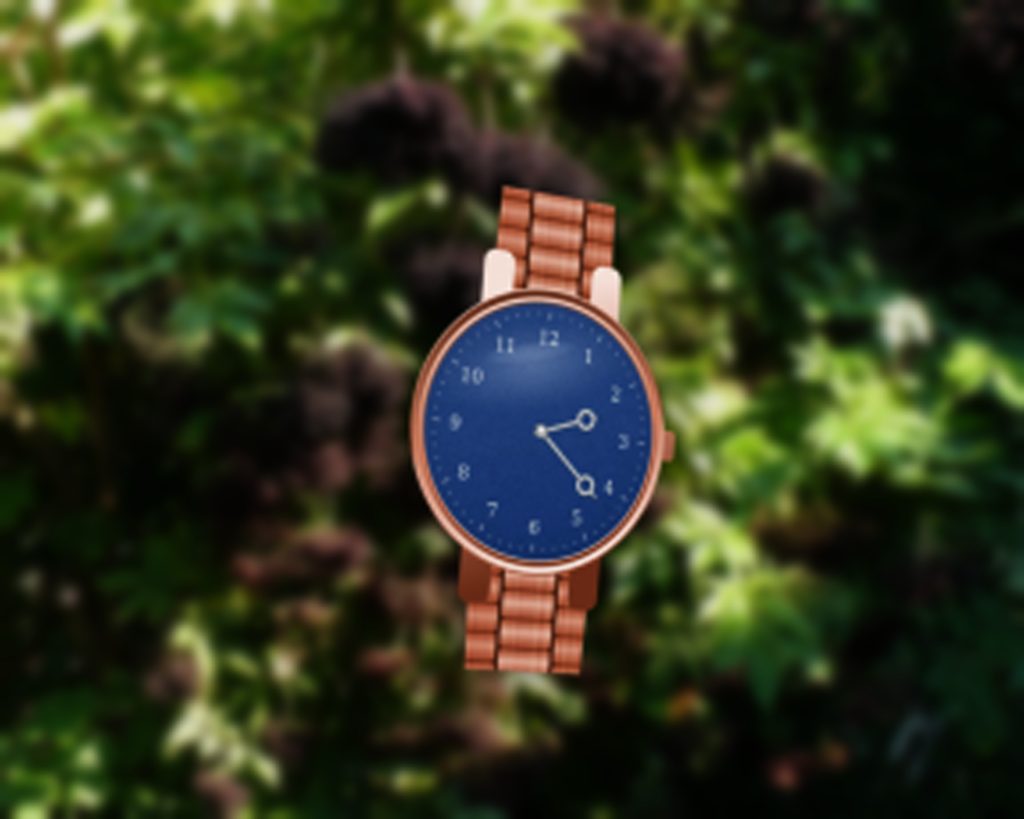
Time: 2h22
